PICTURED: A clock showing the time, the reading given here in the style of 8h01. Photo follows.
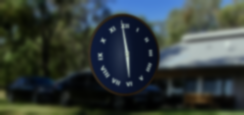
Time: 5h59
